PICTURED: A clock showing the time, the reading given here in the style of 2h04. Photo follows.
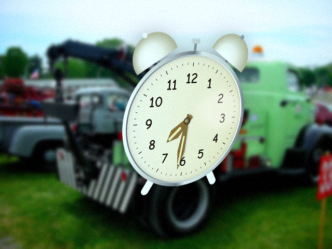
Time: 7h31
